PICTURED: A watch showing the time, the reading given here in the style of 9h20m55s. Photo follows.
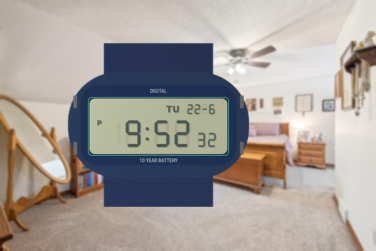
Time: 9h52m32s
